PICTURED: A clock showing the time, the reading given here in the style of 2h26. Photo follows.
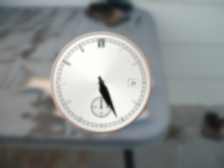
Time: 5h26
